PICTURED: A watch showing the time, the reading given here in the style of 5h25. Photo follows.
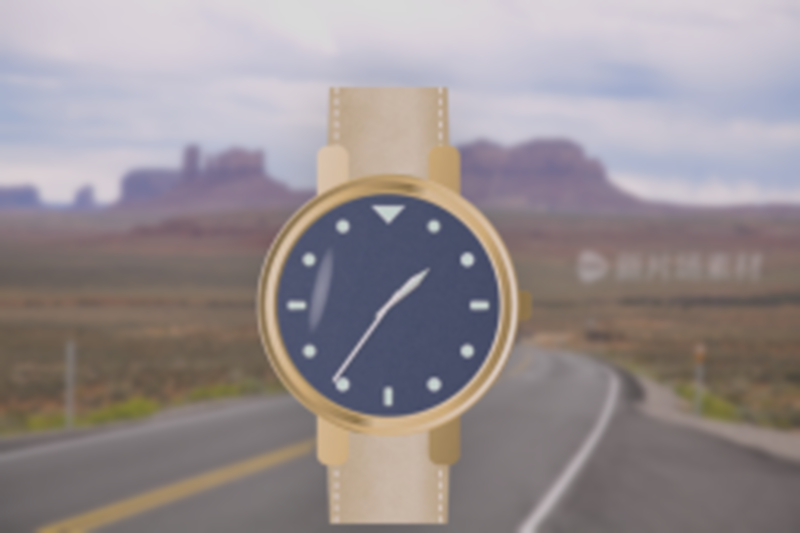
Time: 1h36
